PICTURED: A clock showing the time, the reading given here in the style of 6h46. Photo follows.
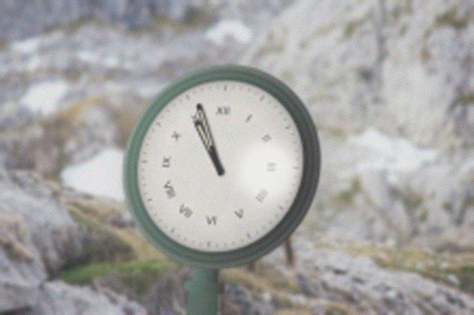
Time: 10h56
